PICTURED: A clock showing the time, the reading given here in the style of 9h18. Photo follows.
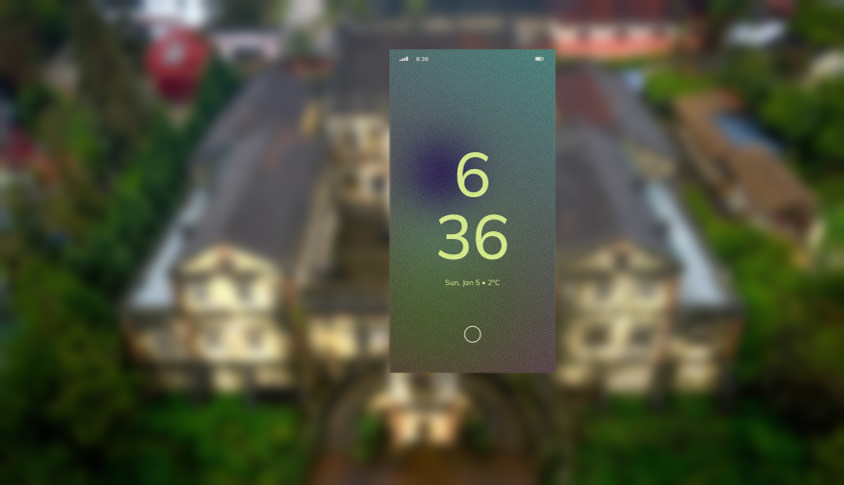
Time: 6h36
